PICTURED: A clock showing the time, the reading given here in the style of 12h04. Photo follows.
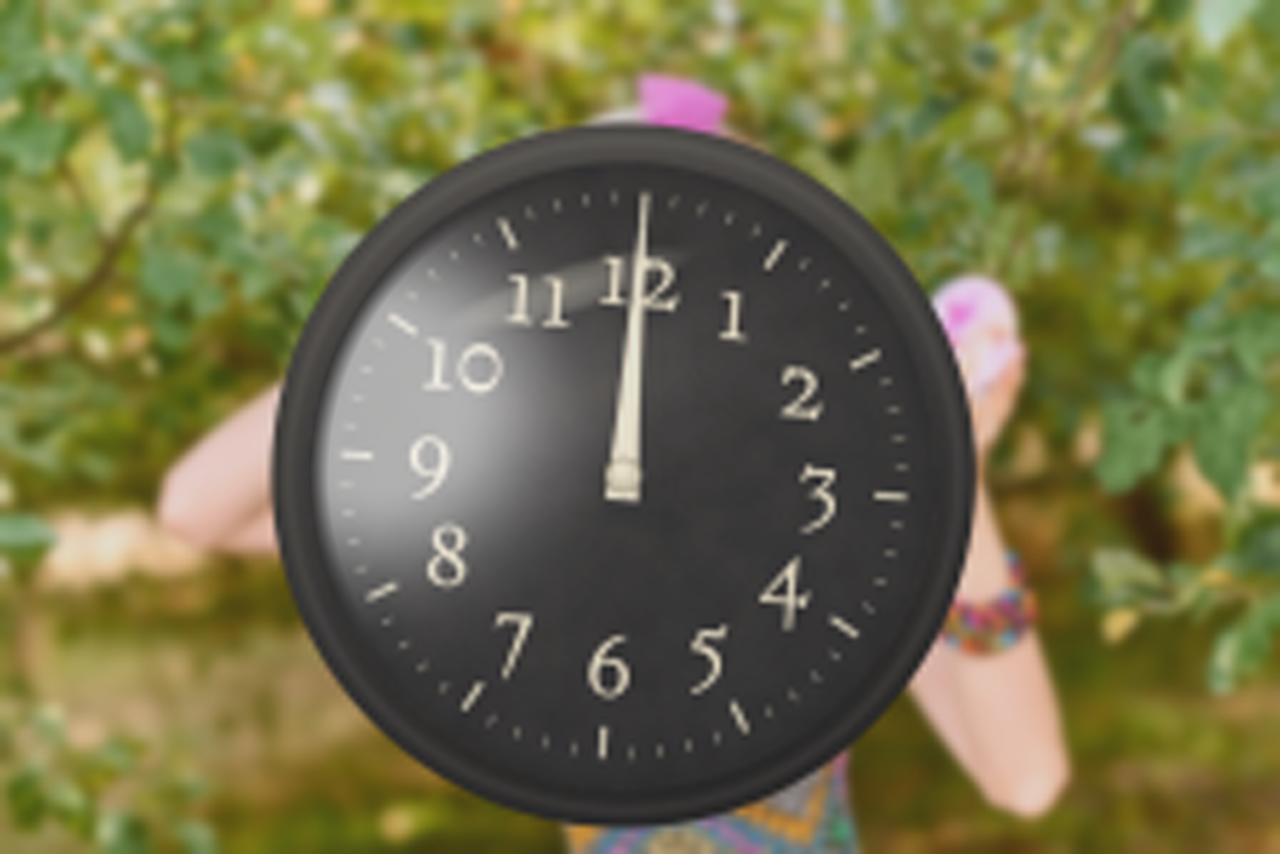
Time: 12h00
